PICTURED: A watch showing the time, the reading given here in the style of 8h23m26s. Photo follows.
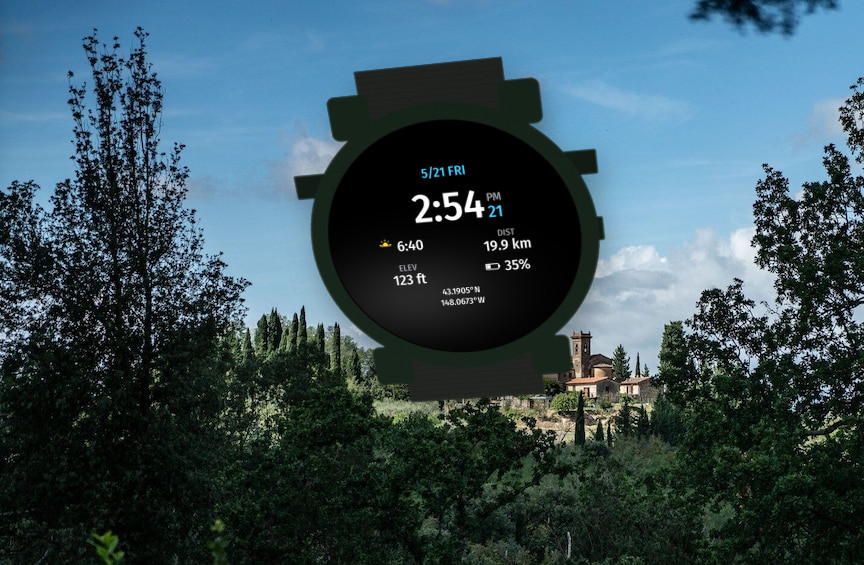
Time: 2h54m21s
